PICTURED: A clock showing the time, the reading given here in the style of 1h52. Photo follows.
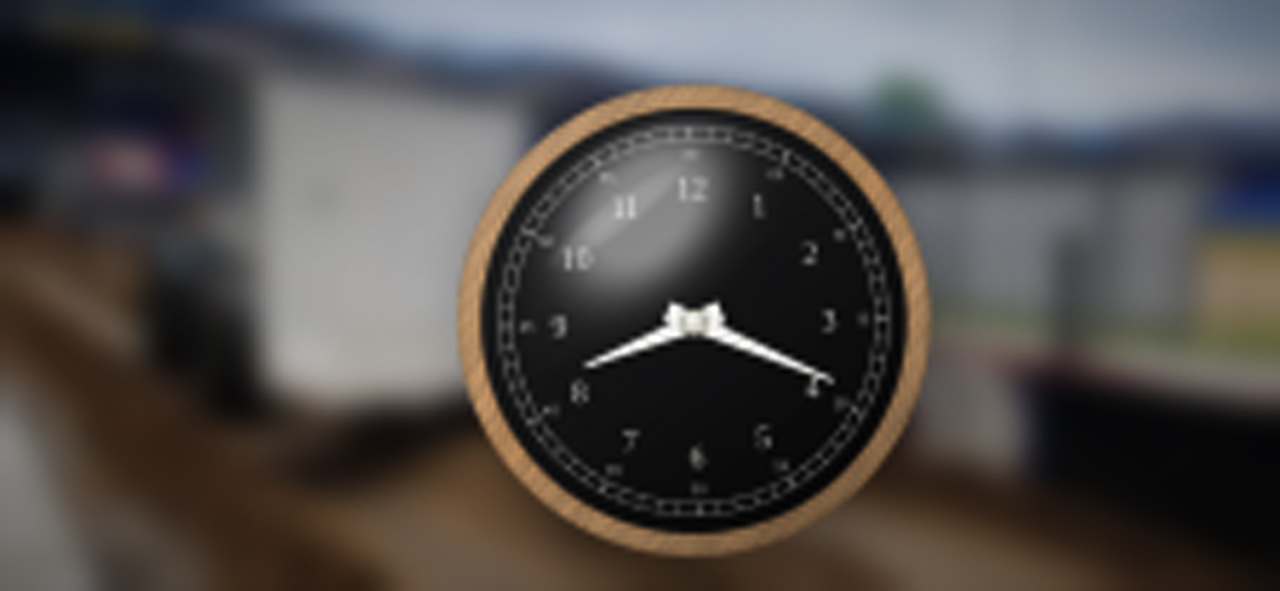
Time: 8h19
